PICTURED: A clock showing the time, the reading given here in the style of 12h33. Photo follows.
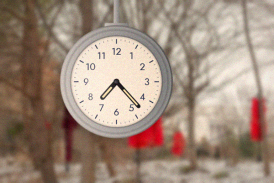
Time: 7h23
